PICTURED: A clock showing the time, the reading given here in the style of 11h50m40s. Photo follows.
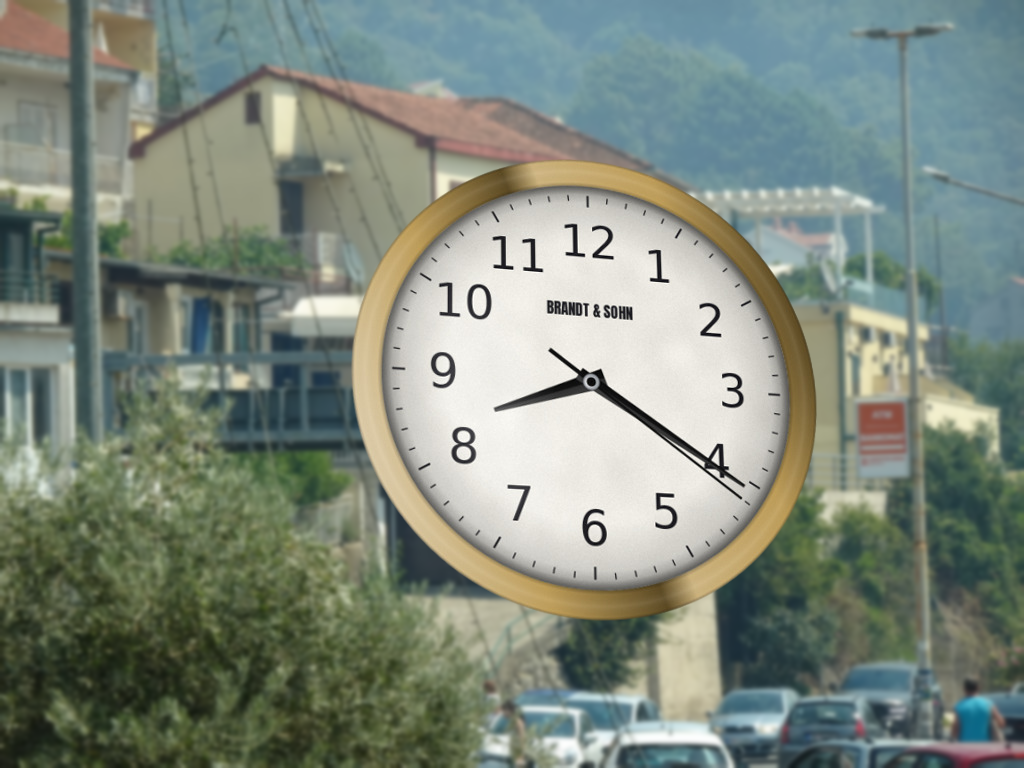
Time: 8h20m21s
